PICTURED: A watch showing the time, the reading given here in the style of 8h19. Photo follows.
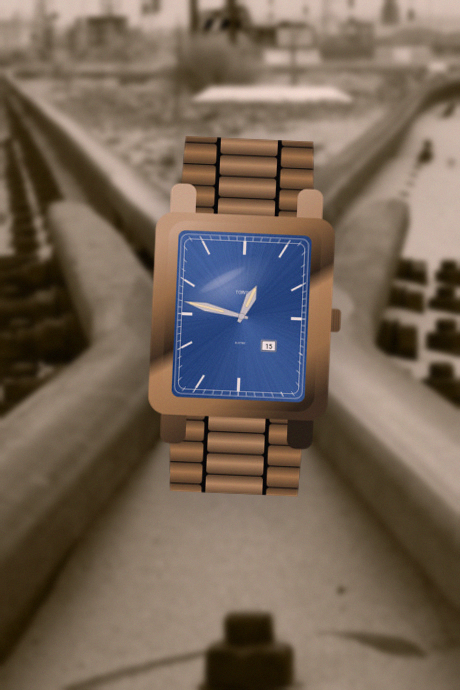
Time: 12h47
